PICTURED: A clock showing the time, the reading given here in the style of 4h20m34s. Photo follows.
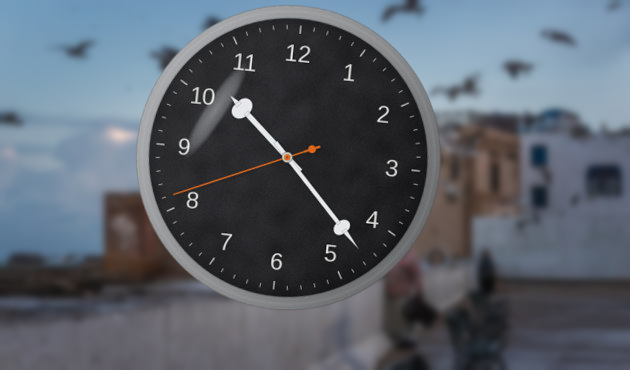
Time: 10h22m41s
